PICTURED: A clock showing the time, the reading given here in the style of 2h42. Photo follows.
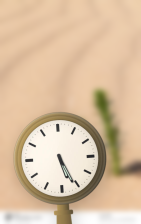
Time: 5h26
